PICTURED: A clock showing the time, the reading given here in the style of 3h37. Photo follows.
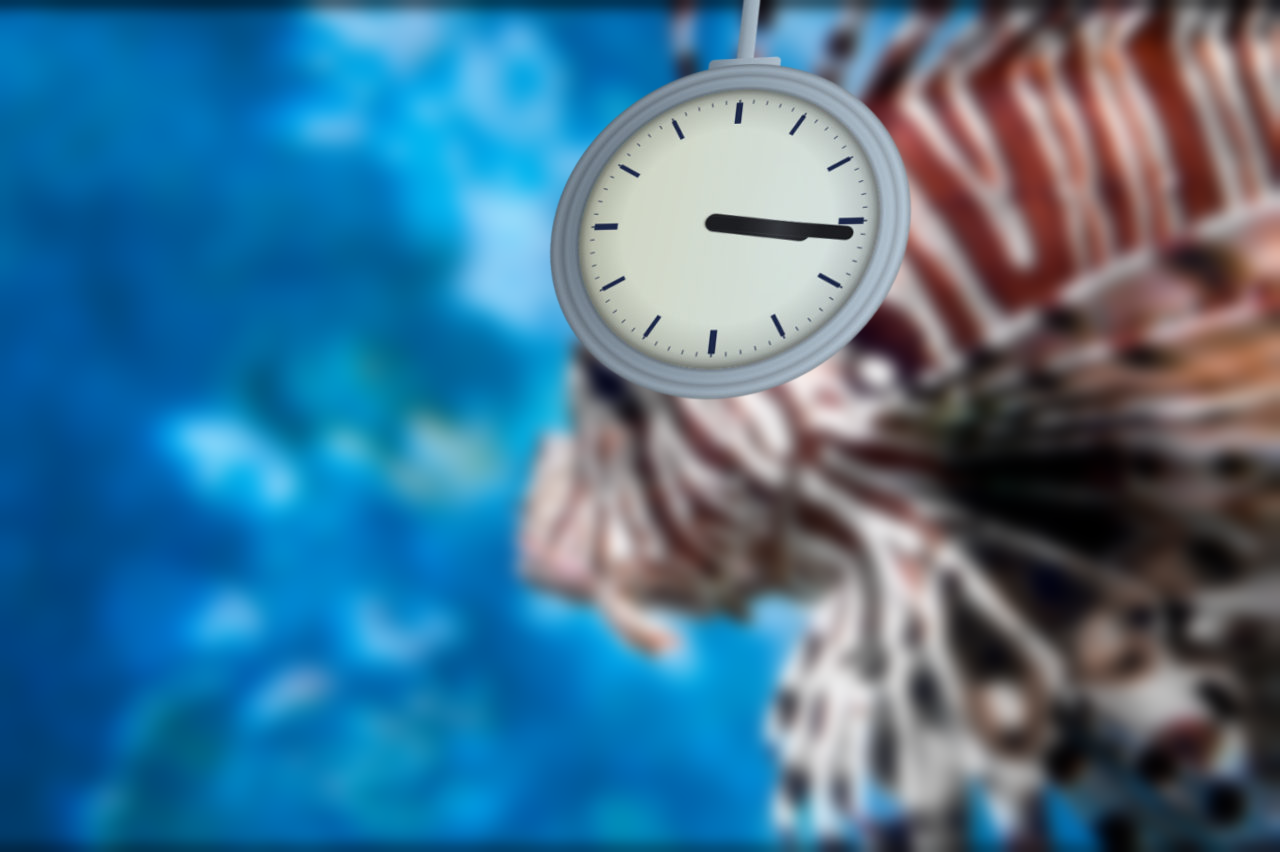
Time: 3h16
